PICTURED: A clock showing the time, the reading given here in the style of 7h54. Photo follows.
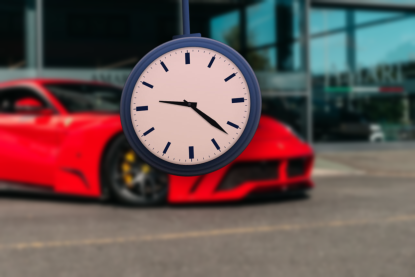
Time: 9h22
